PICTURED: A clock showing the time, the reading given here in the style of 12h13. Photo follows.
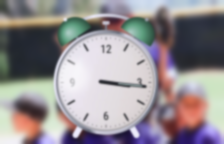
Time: 3h16
